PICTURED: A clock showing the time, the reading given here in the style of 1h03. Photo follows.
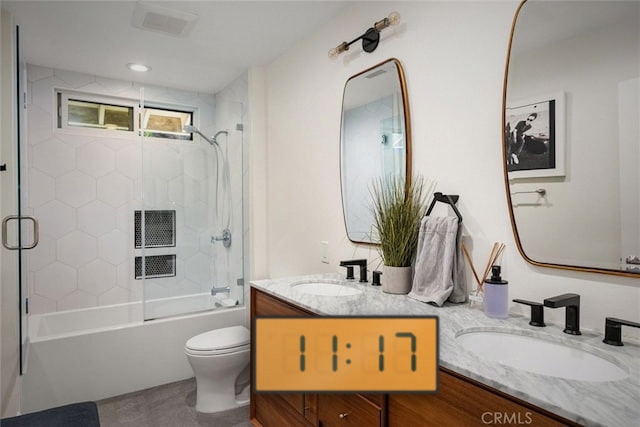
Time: 11h17
